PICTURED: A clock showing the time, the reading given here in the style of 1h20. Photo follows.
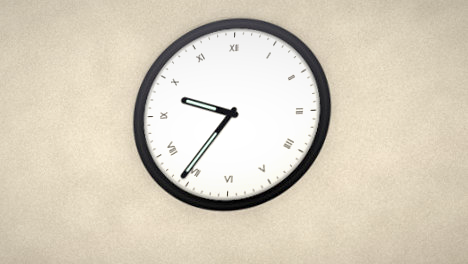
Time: 9h36
